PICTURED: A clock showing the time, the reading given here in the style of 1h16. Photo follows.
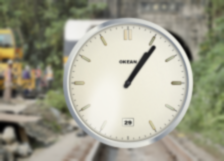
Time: 1h06
